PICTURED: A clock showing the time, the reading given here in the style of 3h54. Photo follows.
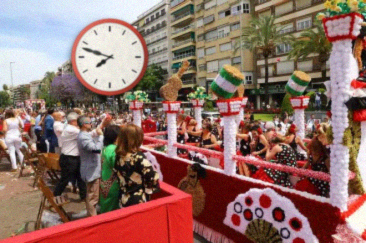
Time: 7h48
